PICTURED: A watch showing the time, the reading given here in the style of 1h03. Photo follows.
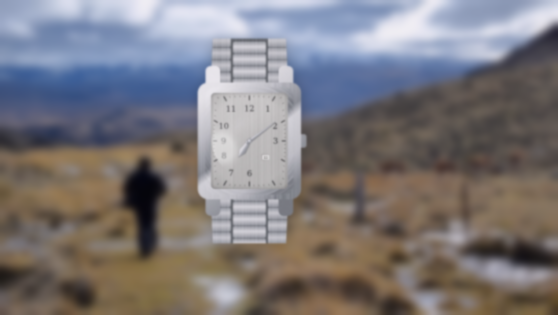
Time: 7h09
